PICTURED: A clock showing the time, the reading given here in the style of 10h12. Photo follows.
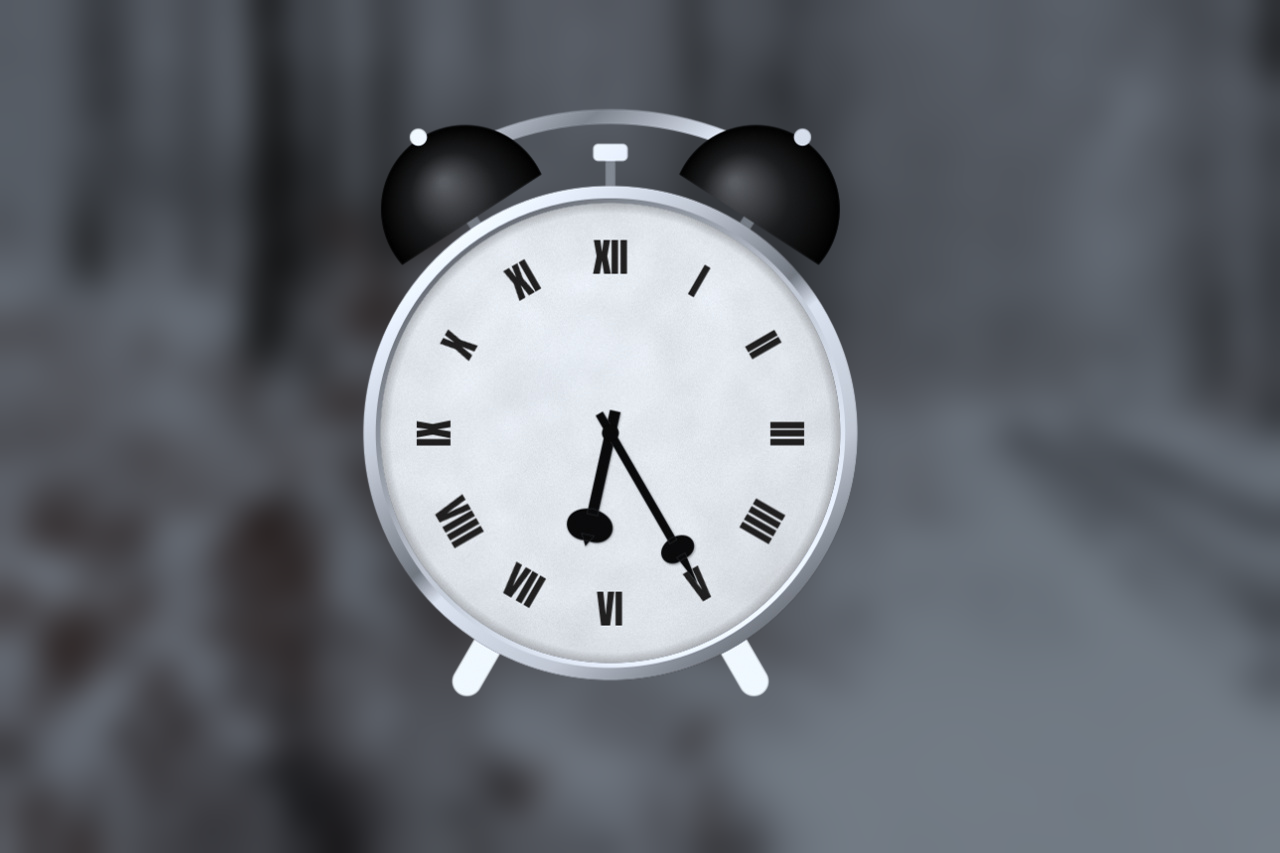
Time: 6h25
